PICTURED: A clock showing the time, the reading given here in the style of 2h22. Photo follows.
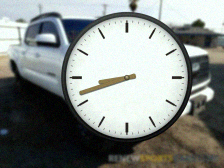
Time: 8h42
